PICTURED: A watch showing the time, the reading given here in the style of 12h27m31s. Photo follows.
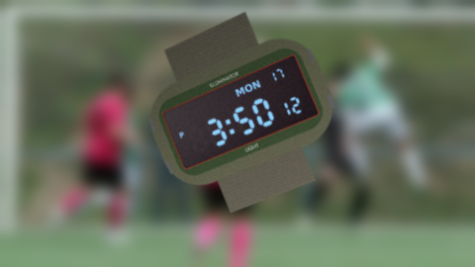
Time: 3h50m12s
